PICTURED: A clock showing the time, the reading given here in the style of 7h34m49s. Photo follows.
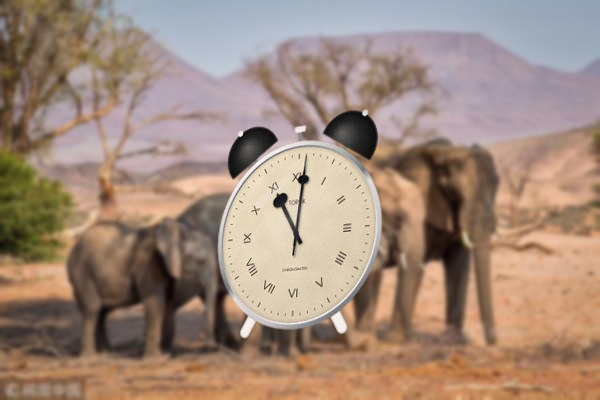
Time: 11h01m01s
